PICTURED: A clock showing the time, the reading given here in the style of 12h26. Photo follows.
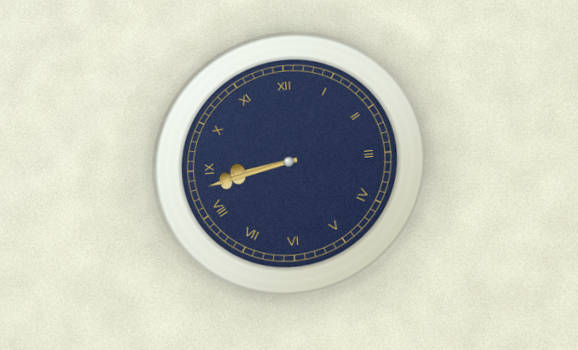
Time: 8h43
